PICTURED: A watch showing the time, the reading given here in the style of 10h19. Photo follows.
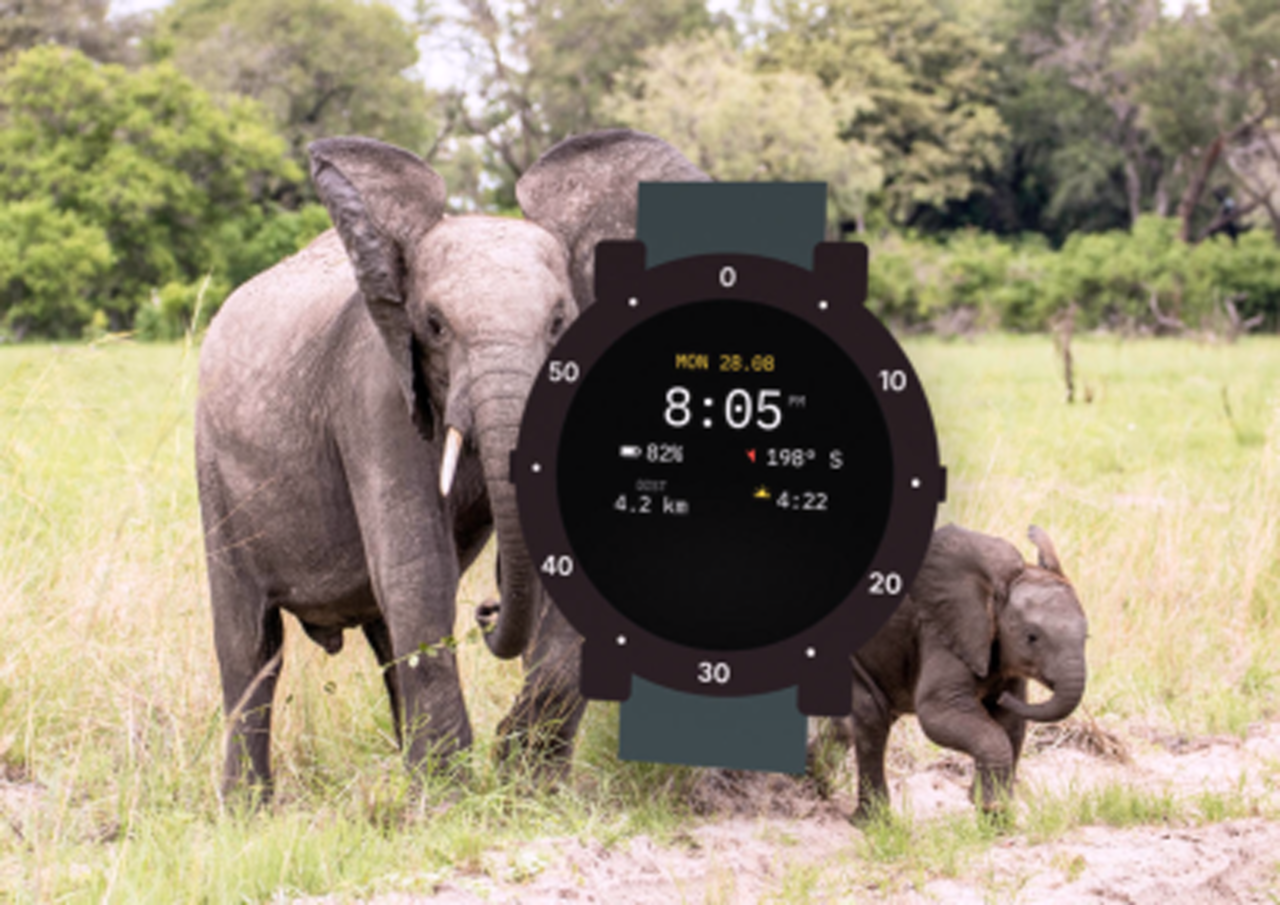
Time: 8h05
